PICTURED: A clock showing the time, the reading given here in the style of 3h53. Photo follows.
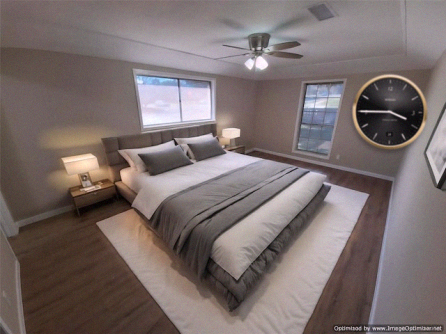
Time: 3h45
